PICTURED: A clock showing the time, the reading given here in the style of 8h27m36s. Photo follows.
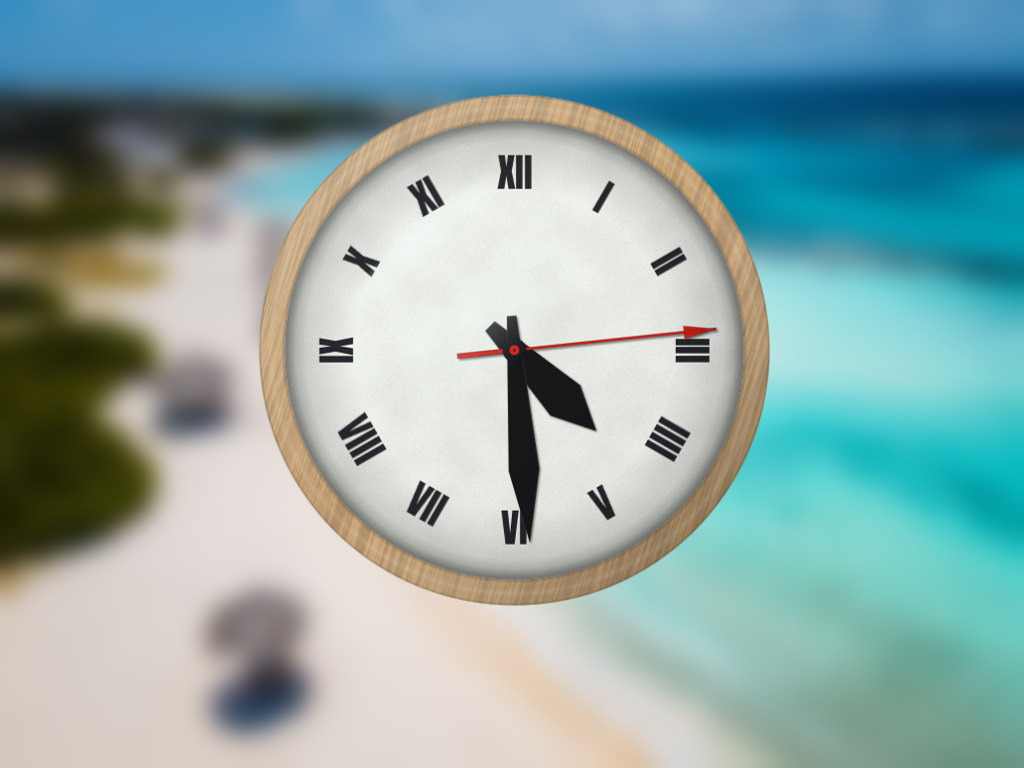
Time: 4h29m14s
